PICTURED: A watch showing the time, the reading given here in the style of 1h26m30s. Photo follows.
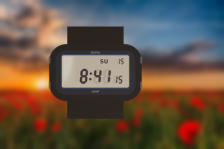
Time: 8h41m15s
